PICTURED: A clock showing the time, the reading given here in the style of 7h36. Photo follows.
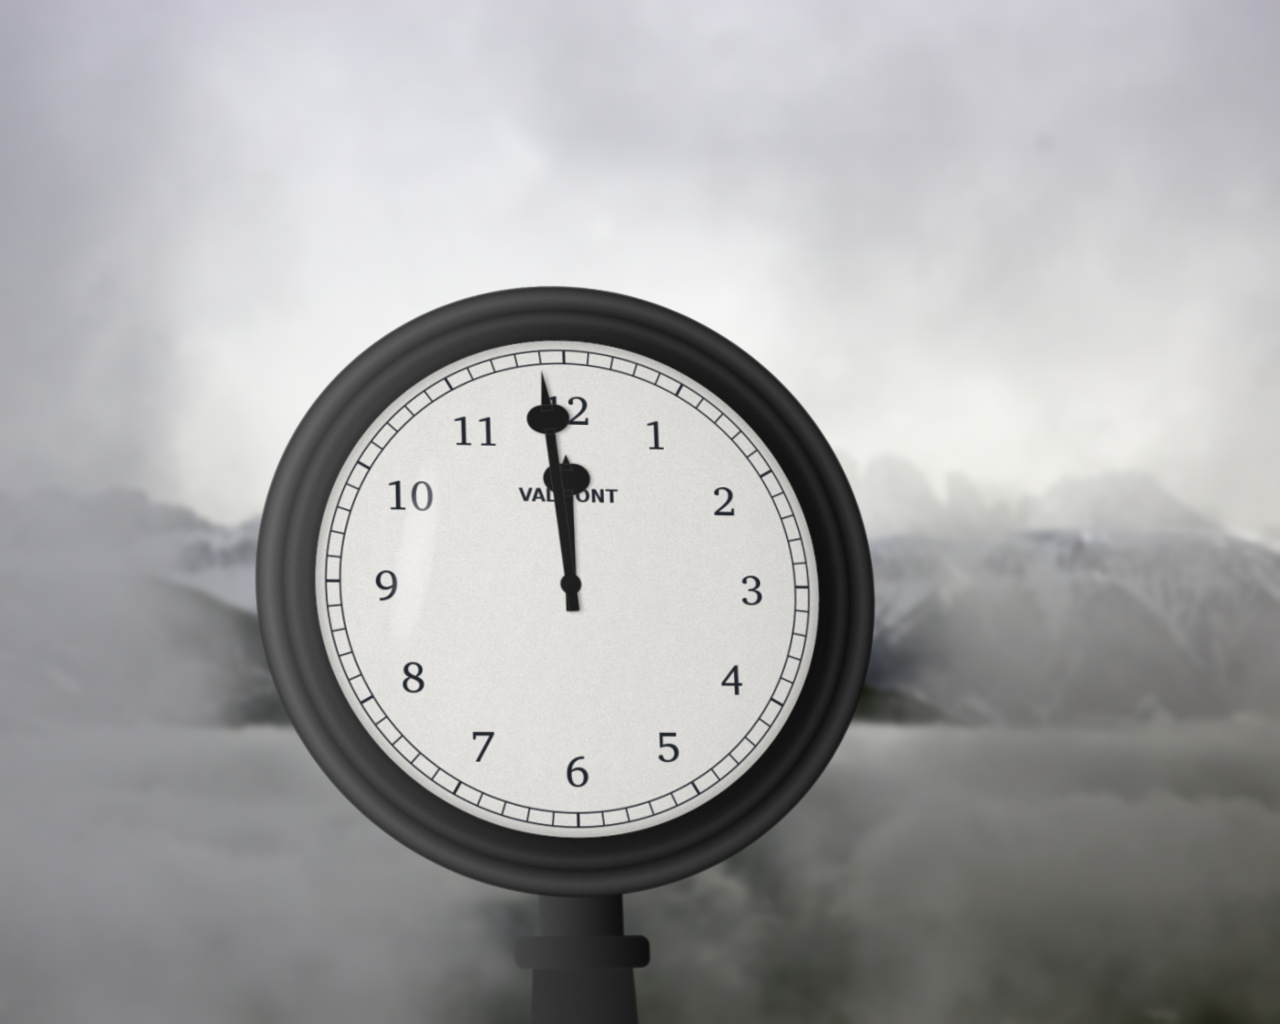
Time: 11h59
